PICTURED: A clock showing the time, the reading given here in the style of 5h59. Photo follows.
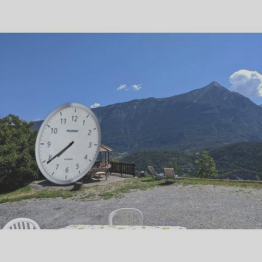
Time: 7h39
